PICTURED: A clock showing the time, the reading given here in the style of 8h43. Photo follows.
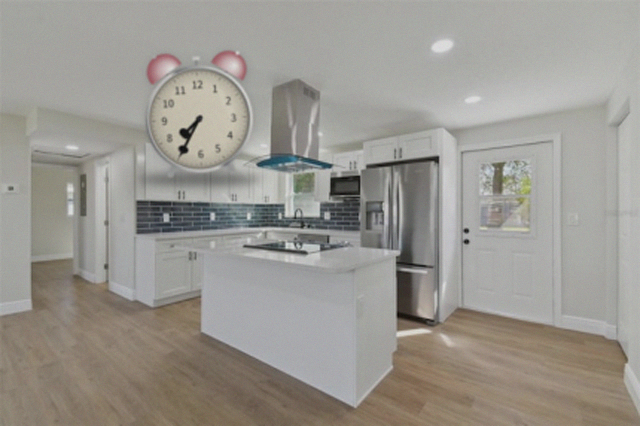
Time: 7h35
